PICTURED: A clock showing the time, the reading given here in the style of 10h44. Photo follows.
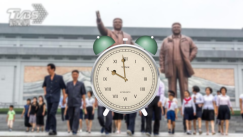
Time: 9h59
